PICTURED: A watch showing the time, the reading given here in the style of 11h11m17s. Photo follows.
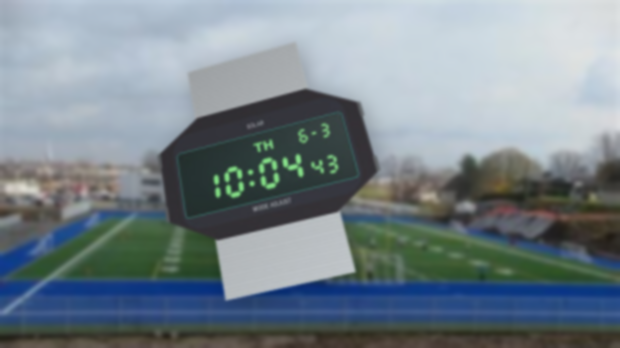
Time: 10h04m43s
